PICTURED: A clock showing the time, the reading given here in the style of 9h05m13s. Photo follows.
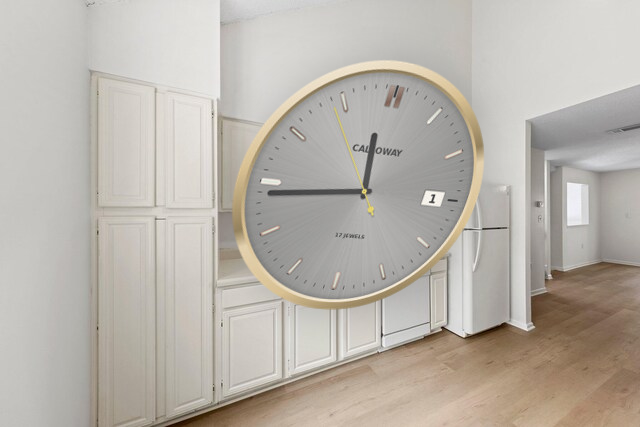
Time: 11h43m54s
